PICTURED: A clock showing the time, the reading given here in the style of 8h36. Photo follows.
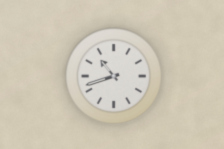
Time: 10h42
